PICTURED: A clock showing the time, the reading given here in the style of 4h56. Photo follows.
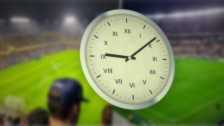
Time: 9h09
